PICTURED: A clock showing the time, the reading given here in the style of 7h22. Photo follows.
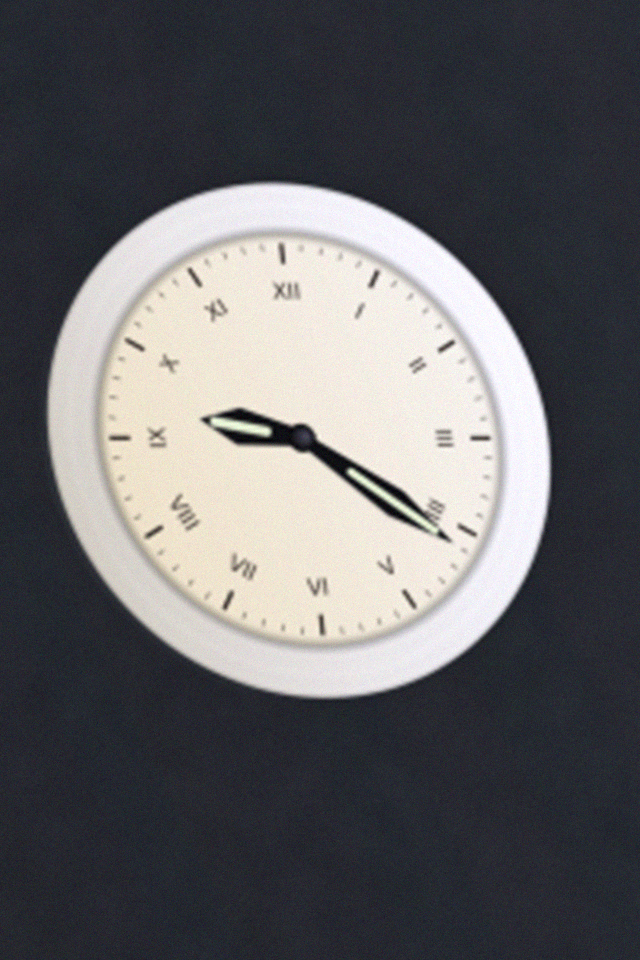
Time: 9h21
